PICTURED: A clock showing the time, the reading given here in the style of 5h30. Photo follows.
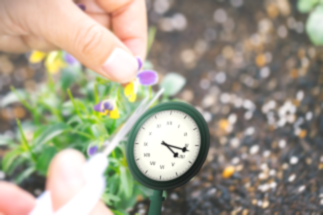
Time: 4h17
